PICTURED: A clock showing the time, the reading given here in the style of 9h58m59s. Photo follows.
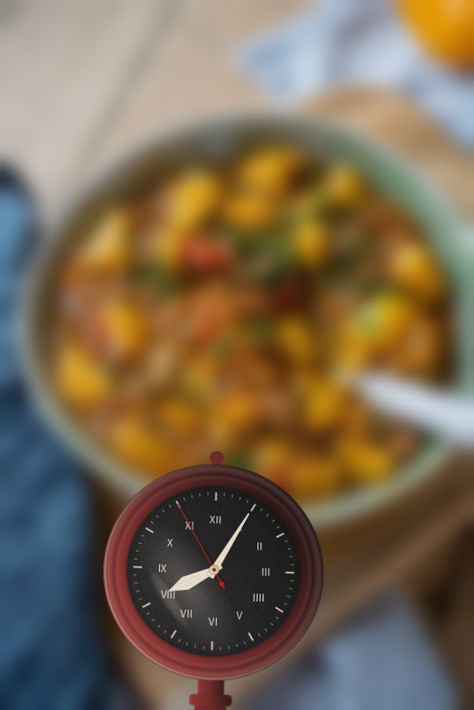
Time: 8h04m55s
